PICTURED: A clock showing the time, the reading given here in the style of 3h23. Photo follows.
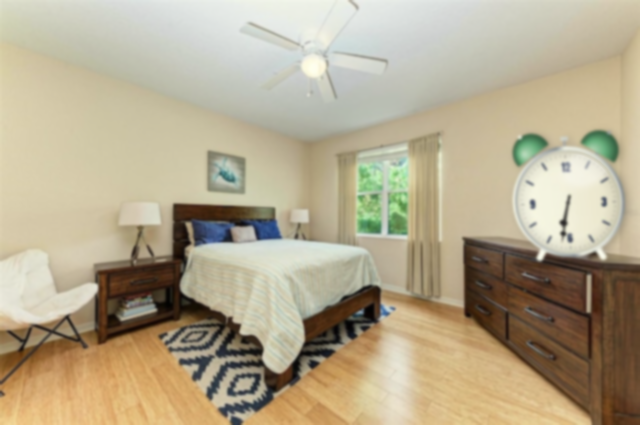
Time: 6h32
